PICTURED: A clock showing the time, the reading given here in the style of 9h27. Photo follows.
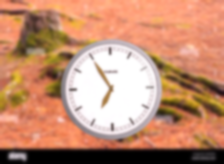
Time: 6h55
